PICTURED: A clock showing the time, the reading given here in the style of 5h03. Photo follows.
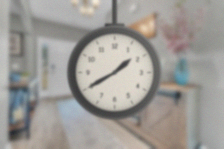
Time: 1h40
